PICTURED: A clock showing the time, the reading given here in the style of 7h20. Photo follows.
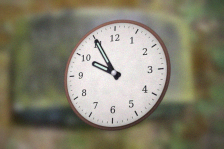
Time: 9h55
